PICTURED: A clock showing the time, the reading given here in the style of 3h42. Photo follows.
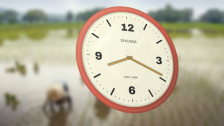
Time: 8h19
